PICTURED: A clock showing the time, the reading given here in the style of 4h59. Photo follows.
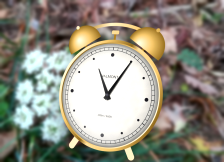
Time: 11h05
